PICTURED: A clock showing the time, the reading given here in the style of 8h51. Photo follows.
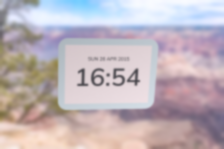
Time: 16h54
